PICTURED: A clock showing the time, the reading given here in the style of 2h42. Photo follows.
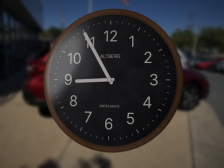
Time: 8h55
